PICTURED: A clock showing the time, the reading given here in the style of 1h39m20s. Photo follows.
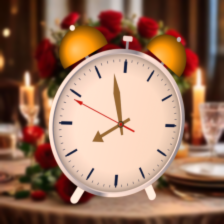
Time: 7h57m49s
